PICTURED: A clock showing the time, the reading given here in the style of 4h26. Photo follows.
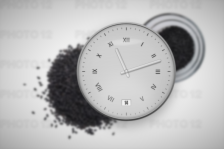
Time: 11h12
